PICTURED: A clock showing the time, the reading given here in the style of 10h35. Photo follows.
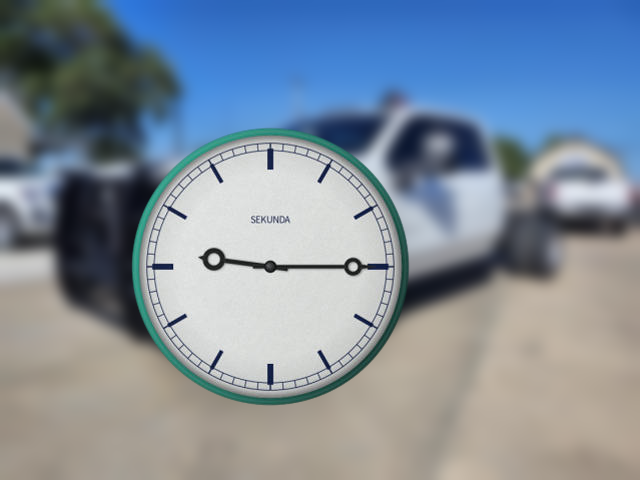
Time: 9h15
